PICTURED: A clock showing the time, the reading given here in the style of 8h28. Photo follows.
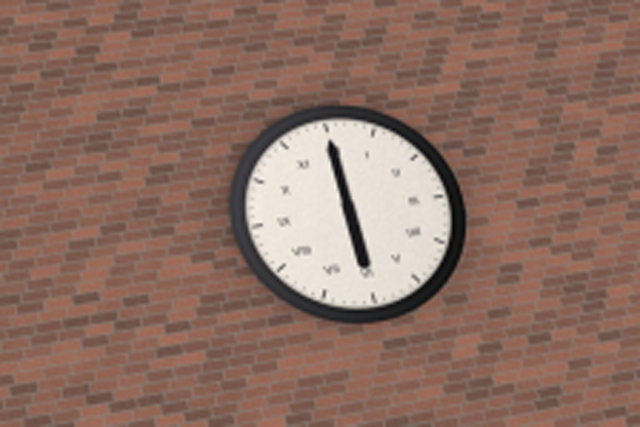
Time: 6h00
